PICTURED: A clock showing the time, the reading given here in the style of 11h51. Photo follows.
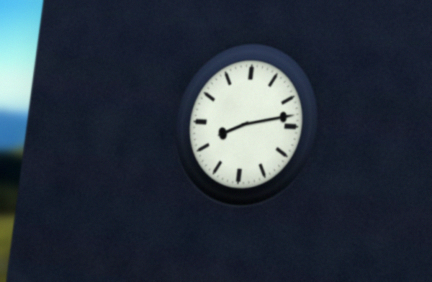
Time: 8h13
